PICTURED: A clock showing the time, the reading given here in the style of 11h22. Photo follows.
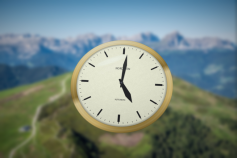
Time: 5h01
